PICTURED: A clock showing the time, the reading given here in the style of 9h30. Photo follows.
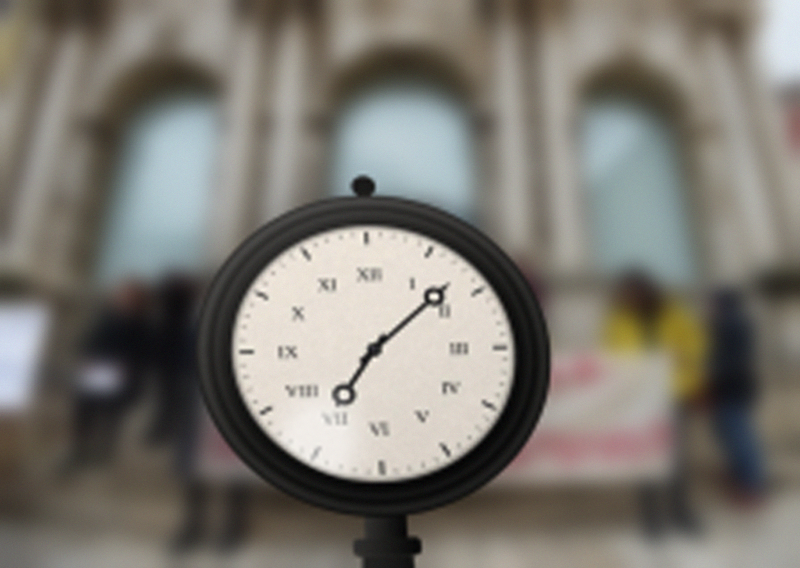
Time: 7h08
